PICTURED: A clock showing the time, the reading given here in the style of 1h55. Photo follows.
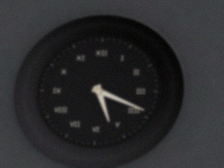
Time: 5h19
